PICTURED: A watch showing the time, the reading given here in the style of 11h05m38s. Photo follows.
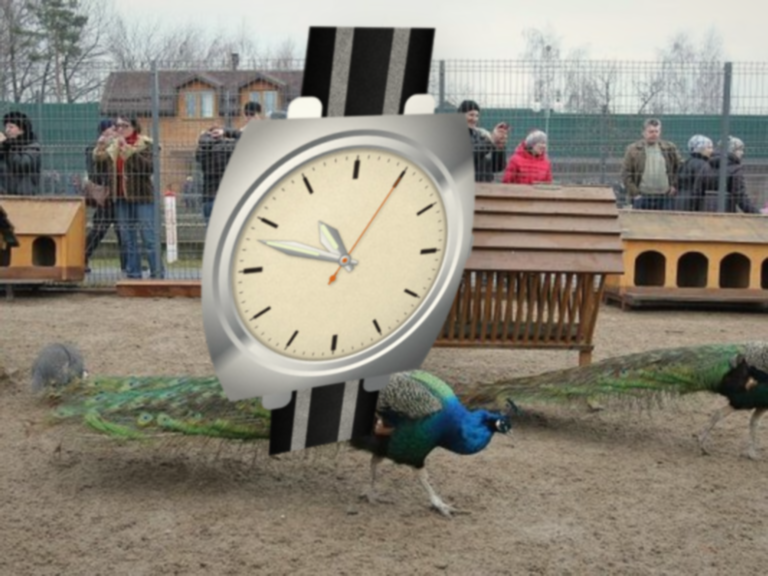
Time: 10h48m05s
